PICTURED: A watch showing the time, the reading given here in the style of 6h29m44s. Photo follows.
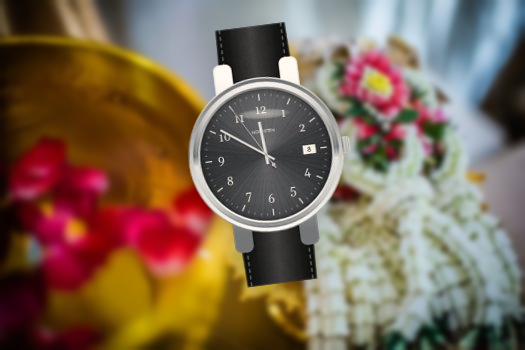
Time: 11h50m55s
